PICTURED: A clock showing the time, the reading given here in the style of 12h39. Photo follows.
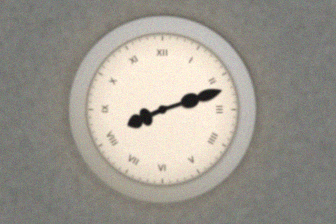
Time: 8h12
